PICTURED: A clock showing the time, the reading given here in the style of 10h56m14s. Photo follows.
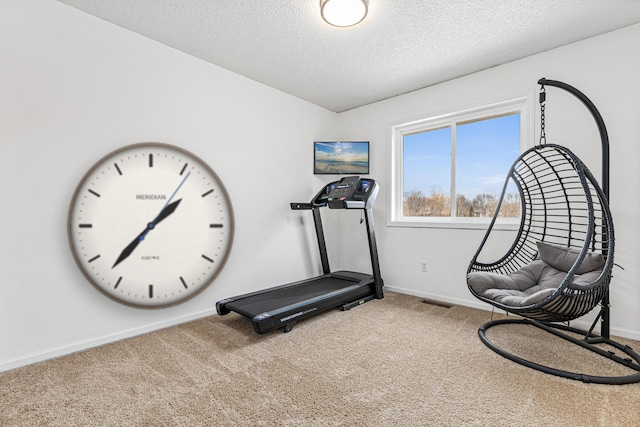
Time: 1h37m06s
